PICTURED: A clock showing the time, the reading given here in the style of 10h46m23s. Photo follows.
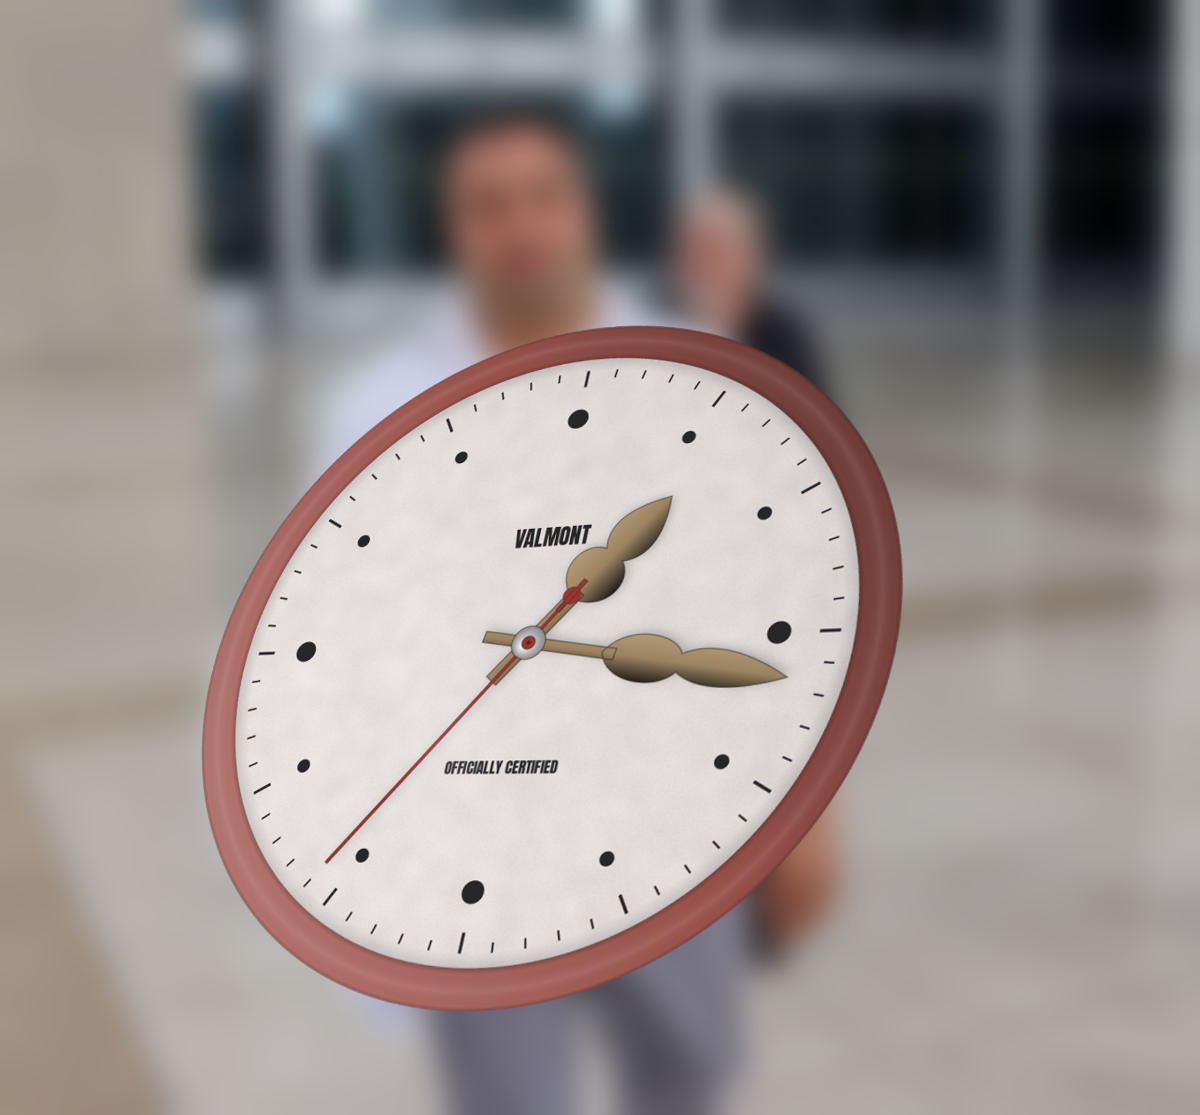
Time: 1h16m36s
